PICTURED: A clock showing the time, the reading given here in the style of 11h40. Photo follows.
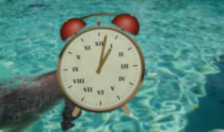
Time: 1h02
